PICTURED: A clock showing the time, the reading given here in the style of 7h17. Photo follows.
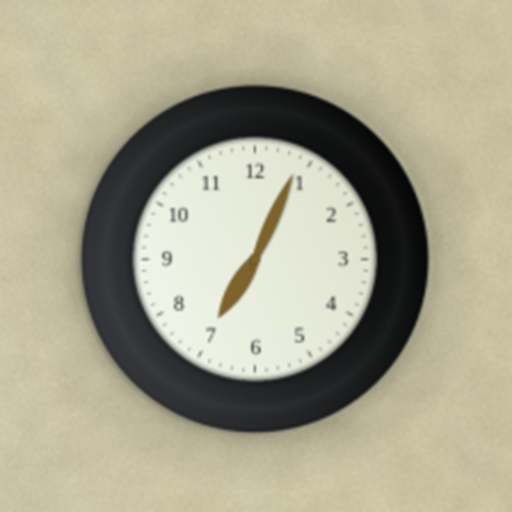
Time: 7h04
